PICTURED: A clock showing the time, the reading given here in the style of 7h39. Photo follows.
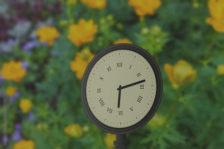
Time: 6h13
